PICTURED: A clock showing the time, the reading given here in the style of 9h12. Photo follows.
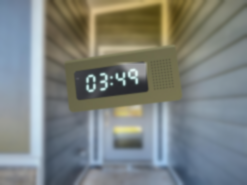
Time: 3h49
